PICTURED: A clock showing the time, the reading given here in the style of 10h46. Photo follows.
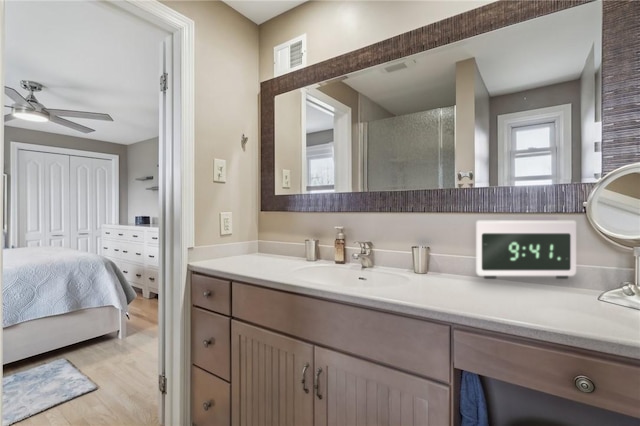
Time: 9h41
